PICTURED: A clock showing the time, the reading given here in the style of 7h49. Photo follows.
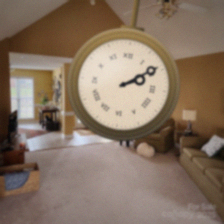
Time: 2h09
